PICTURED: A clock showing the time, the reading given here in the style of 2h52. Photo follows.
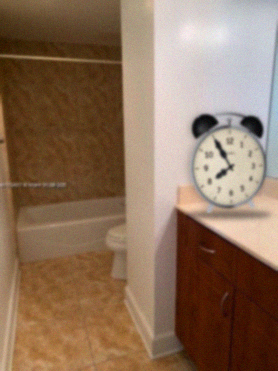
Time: 7h55
